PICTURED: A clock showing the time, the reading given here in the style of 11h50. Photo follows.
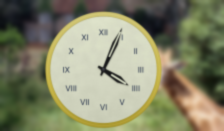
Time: 4h04
